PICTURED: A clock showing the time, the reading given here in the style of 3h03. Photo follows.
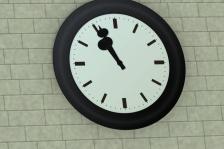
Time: 10h56
